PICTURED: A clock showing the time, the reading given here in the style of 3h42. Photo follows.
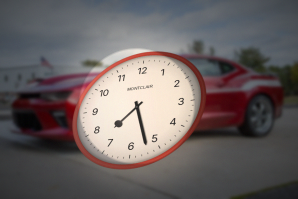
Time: 7h27
